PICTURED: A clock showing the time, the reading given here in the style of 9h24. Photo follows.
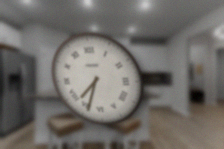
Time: 7h34
